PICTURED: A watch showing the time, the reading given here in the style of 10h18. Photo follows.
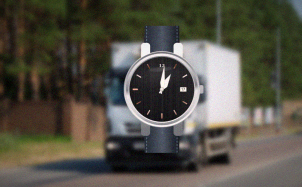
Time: 1h01
